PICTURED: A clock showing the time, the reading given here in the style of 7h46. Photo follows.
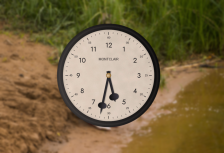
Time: 5h32
